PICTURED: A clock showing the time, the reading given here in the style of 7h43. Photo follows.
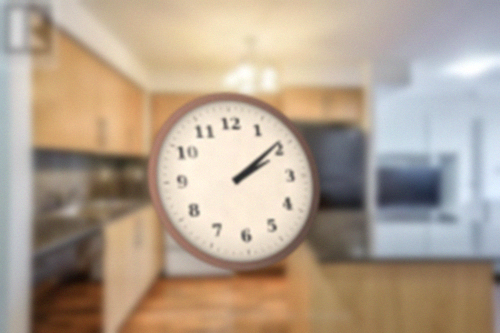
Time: 2h09
